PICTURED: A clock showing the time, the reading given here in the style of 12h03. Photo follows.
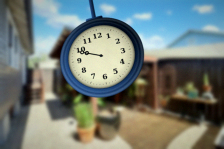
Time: 9h49
